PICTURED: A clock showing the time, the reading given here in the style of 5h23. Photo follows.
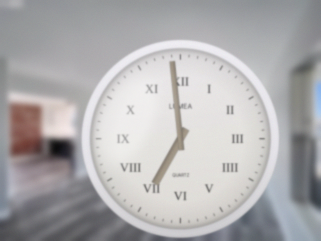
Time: 6h59
